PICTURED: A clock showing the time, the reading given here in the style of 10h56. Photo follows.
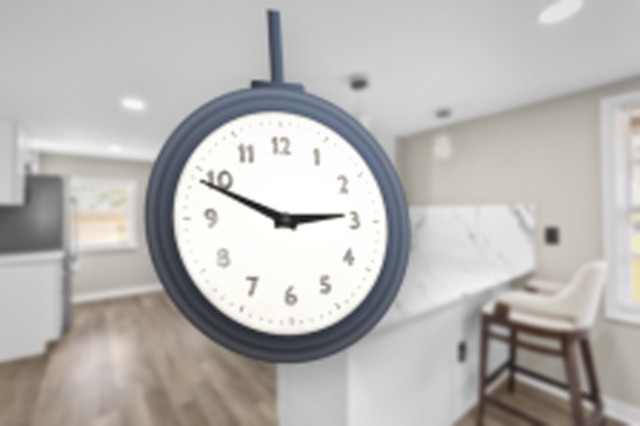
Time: 2h49
